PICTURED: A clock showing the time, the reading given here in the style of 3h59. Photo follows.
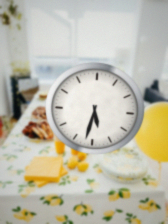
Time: 5h32
